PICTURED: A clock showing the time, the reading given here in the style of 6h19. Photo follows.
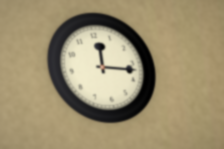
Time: 12h17
